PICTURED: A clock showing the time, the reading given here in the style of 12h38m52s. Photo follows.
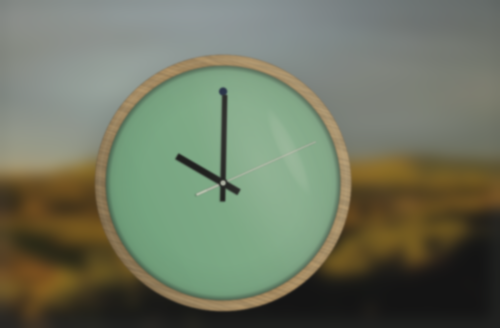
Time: 10h00m11s
